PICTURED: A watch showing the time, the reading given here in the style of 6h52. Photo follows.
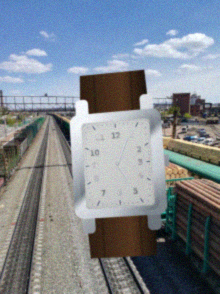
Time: 5h04
